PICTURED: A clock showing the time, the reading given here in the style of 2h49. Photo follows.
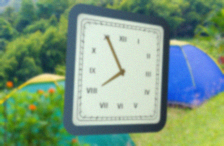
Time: 7h55
